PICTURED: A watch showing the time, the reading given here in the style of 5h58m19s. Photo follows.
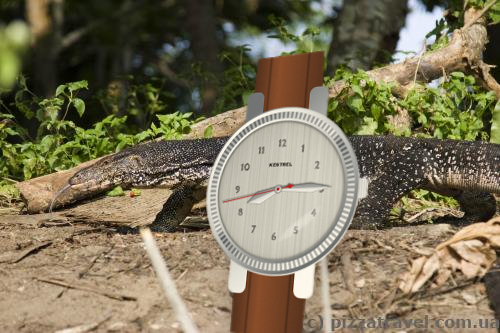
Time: 8h14m43s
